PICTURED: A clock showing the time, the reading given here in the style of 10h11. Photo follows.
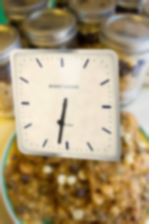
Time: 6h32
